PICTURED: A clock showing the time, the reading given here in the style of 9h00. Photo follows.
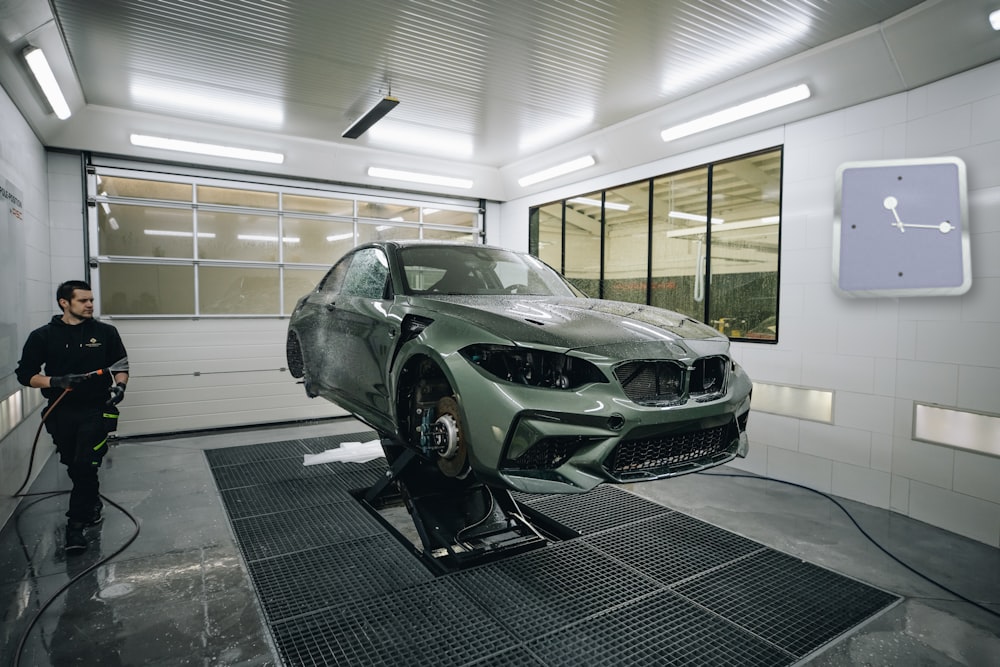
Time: 11h16
